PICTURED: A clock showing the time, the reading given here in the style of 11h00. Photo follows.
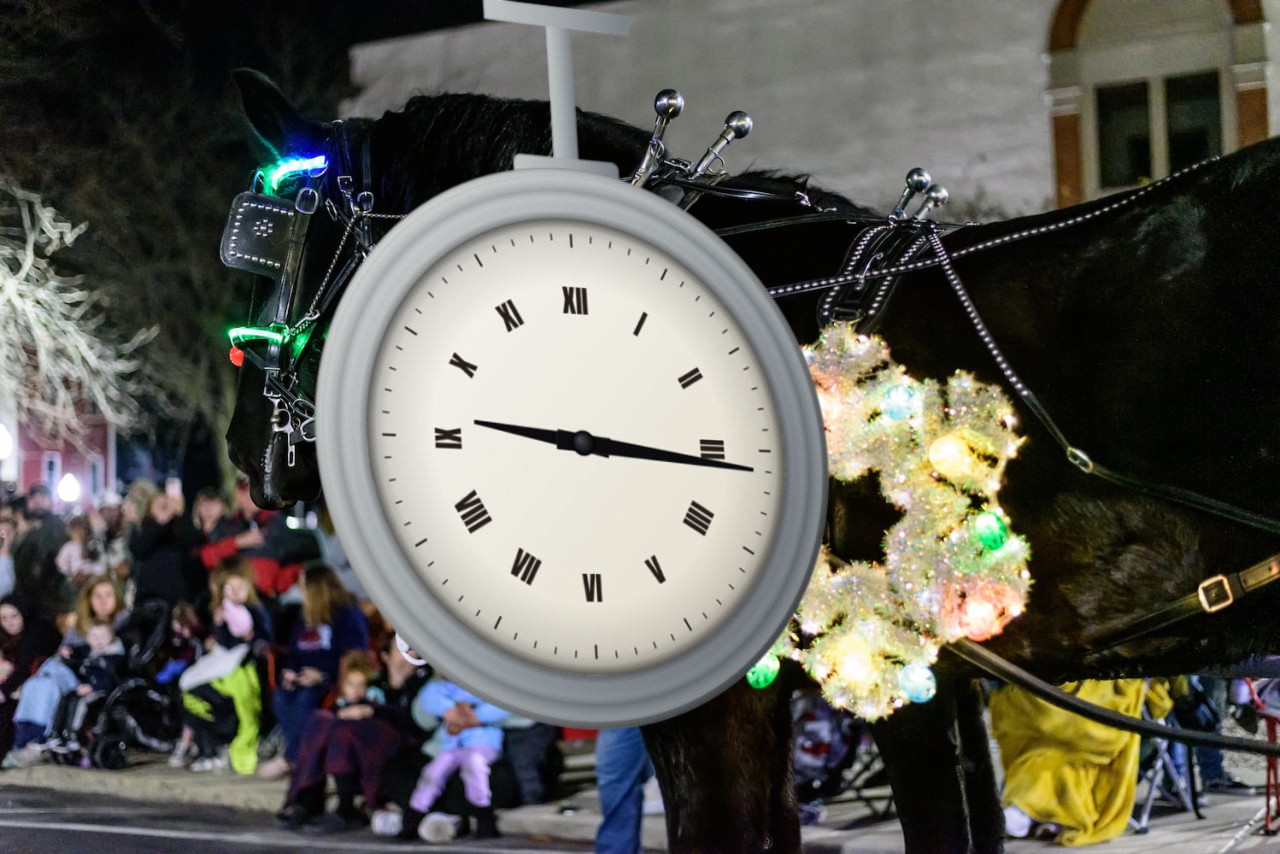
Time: 9h16
